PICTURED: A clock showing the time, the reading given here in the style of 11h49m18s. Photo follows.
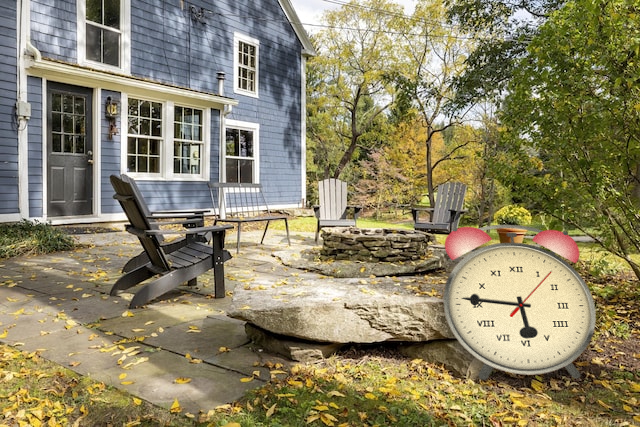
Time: 5h46m07s
